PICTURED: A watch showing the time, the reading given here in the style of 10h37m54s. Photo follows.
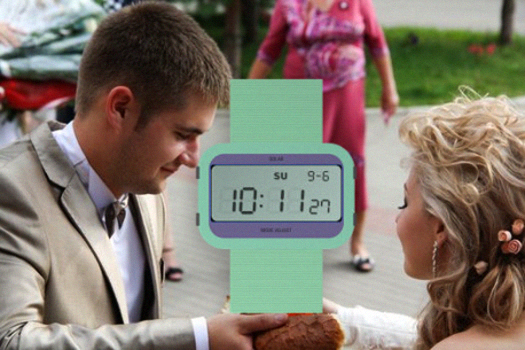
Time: 10h11m27s
